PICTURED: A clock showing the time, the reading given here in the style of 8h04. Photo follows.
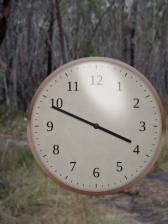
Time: 3h49
